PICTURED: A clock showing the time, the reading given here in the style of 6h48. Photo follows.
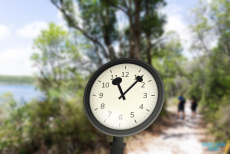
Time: 11h07
